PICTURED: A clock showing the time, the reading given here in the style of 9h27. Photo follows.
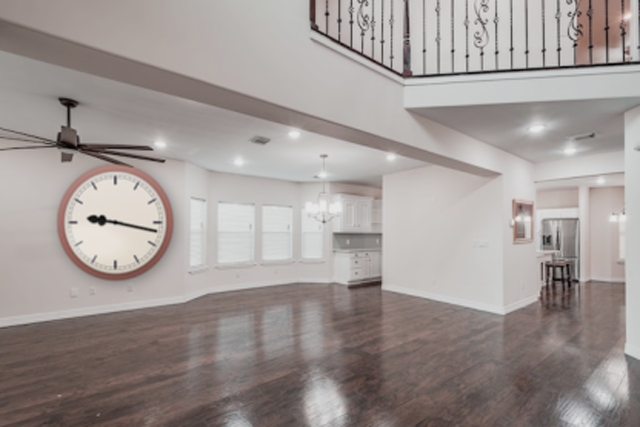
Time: 9h17
